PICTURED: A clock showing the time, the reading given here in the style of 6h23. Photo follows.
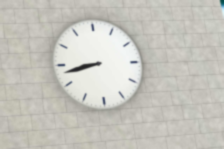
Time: 8h43
